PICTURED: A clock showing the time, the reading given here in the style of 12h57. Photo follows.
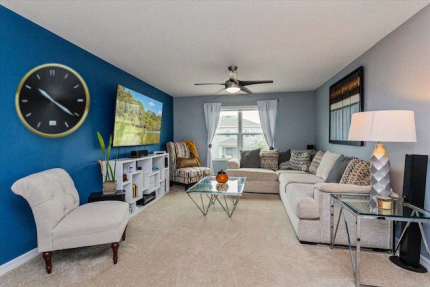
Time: 10h21
